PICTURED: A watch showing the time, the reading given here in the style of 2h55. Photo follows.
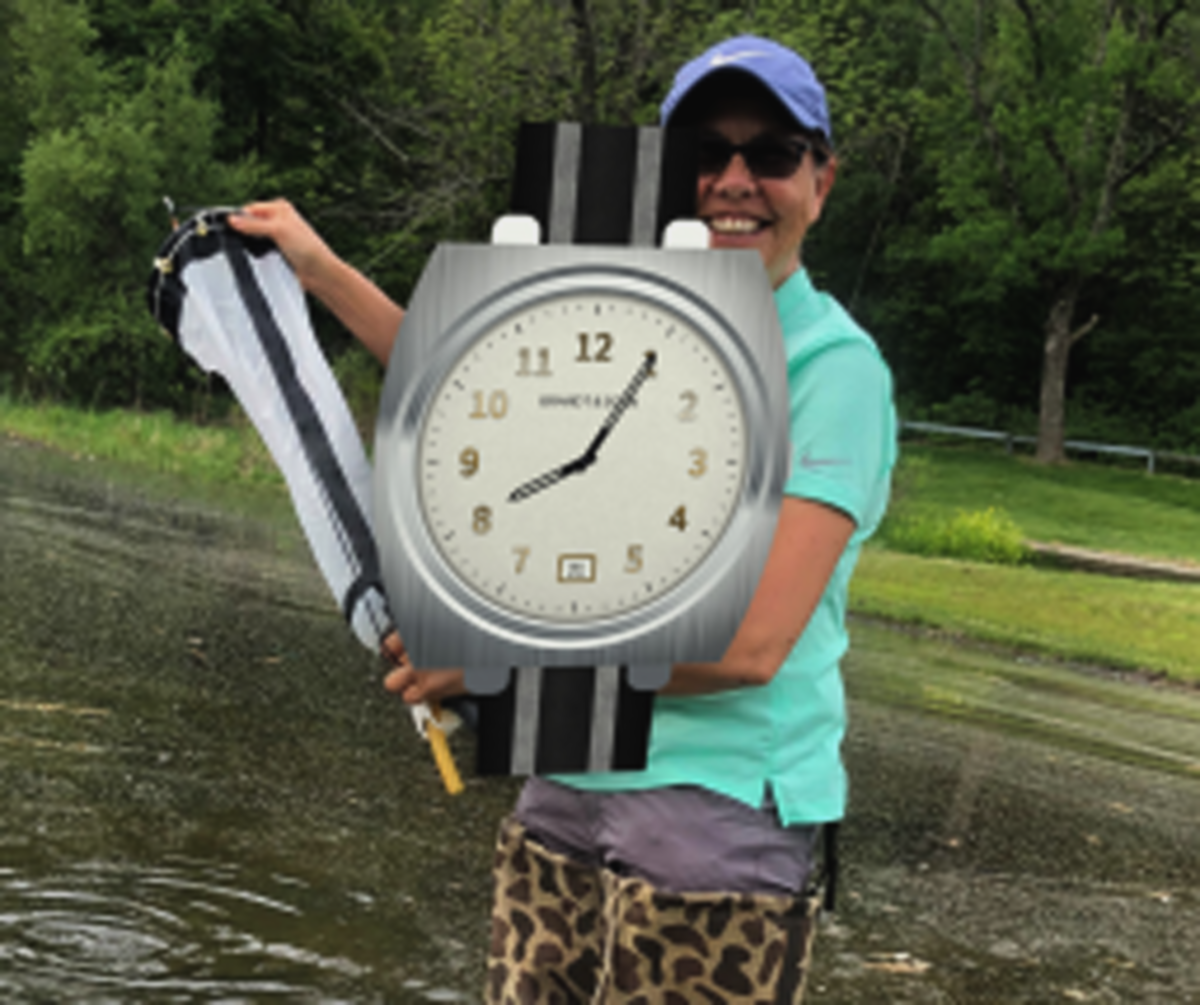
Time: 8h05
